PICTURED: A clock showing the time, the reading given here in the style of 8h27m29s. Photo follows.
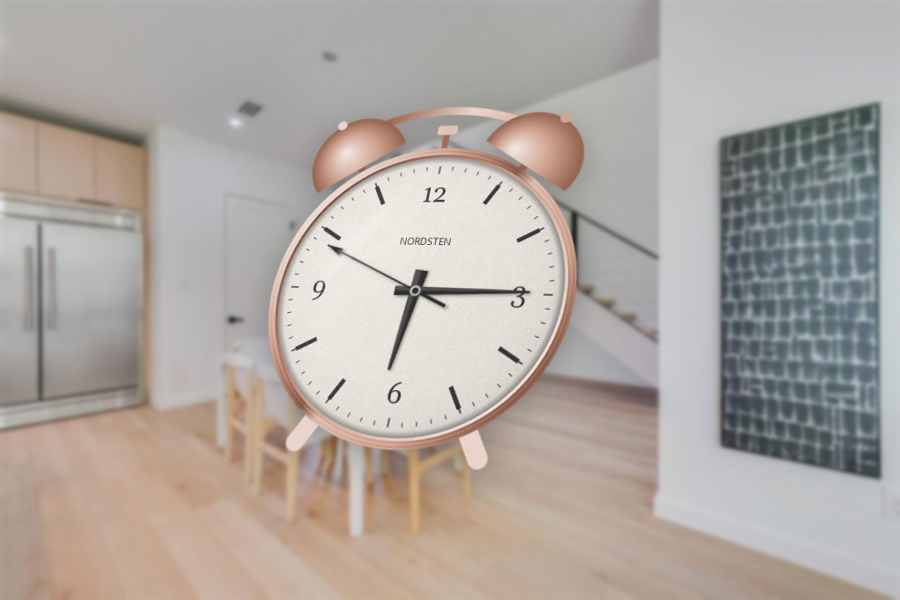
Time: 6h14m49s
